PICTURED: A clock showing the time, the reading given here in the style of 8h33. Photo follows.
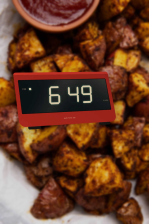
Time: 6h49
